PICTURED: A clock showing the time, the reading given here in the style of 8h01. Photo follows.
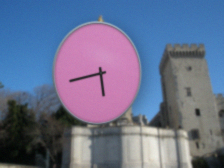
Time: 5h43
